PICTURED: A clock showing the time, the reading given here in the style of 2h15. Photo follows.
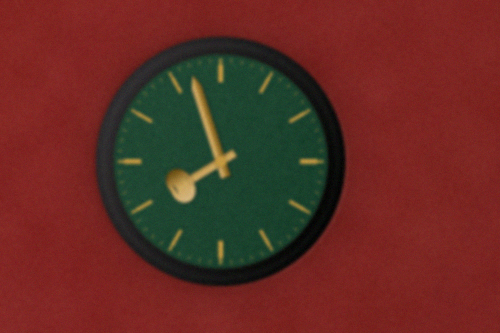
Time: 7h57
